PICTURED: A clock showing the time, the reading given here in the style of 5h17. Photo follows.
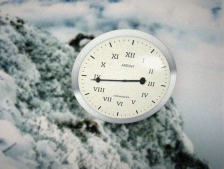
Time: 2h44
